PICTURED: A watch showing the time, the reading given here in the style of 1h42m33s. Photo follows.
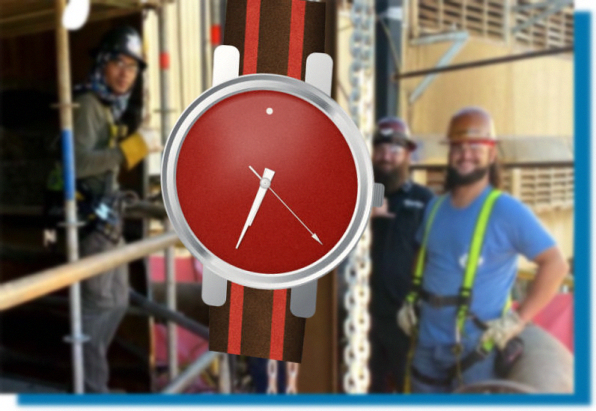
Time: 6h33m22s
